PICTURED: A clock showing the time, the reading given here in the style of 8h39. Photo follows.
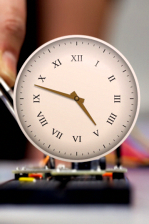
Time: 4h48
